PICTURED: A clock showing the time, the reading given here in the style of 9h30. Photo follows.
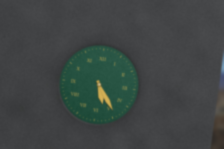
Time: 5h24
